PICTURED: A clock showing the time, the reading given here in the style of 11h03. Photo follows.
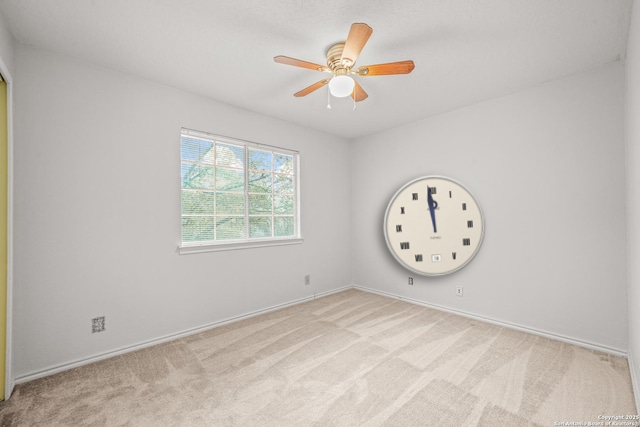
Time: 11h59
